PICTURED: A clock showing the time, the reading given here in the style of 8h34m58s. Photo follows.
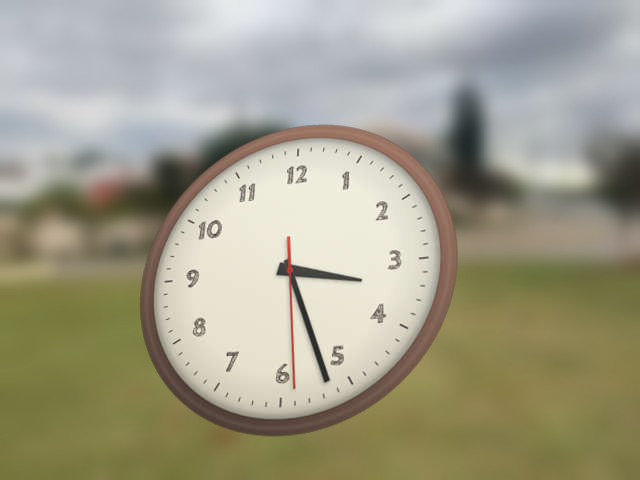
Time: 3h26m29s
